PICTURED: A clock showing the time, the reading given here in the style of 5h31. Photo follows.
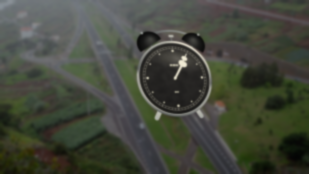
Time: 1h05
